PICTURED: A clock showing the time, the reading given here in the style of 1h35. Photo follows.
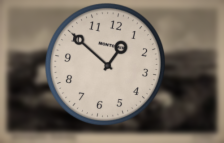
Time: 12h50
